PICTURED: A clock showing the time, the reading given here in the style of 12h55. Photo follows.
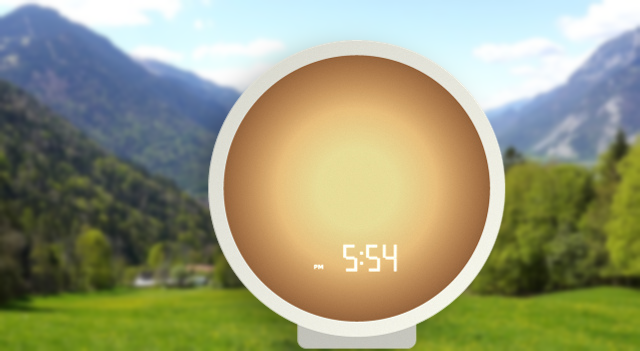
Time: 5h54
